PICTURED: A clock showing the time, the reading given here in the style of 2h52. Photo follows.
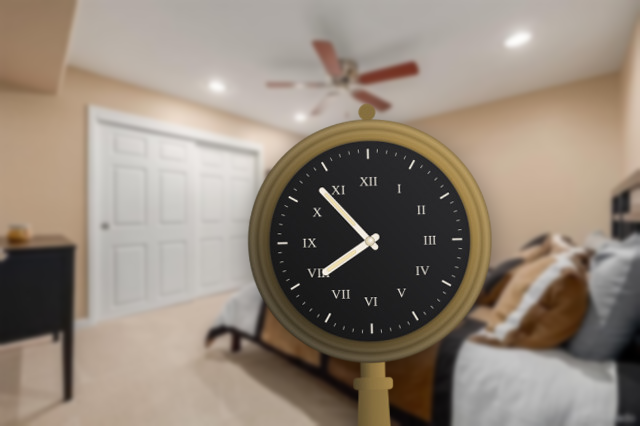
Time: 7h53
